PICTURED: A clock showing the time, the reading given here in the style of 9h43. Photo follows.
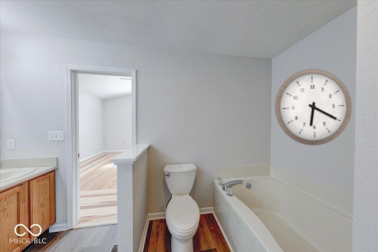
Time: 6h20
